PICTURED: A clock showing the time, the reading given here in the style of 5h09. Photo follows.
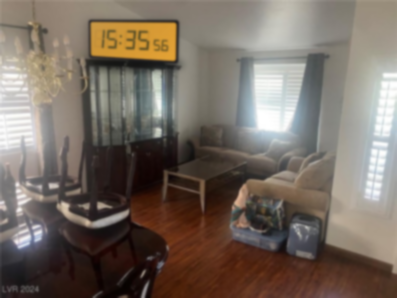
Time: 15h35
